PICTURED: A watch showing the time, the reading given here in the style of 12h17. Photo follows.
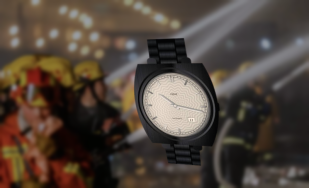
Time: 10h17
